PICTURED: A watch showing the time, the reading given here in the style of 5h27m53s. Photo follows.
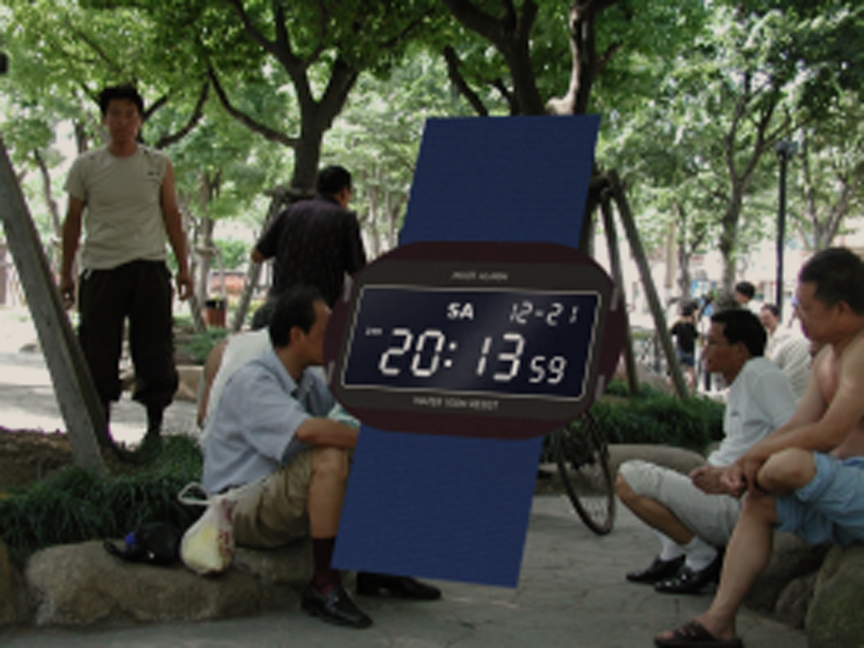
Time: 20h13m59s
